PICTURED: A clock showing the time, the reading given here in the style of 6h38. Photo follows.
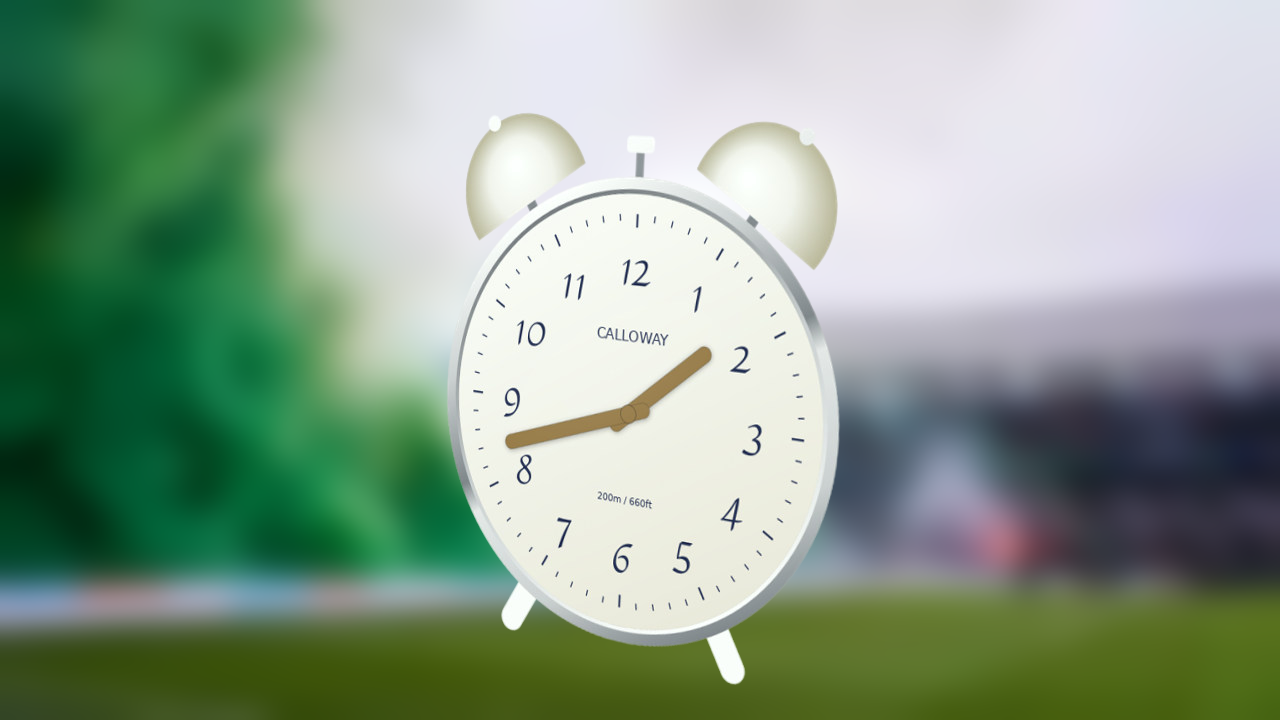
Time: 1h42
